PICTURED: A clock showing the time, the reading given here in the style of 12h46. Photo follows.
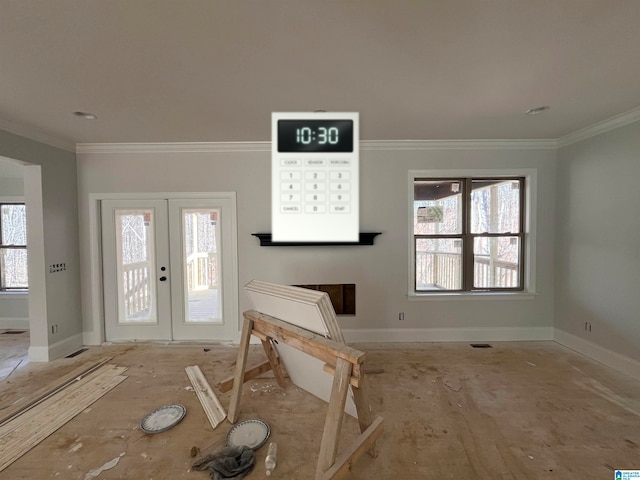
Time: 10h30
